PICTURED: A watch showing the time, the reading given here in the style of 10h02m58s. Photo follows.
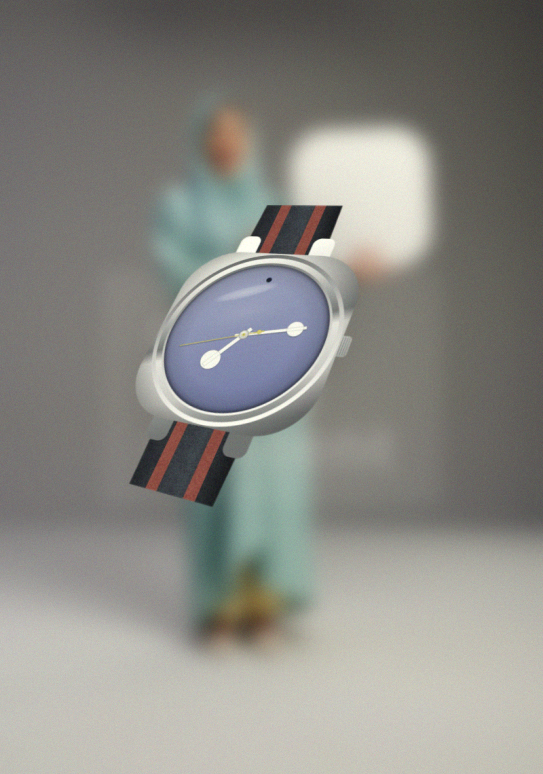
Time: 7h12m42s
